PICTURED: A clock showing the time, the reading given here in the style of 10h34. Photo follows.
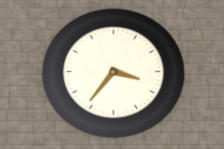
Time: 3h36
